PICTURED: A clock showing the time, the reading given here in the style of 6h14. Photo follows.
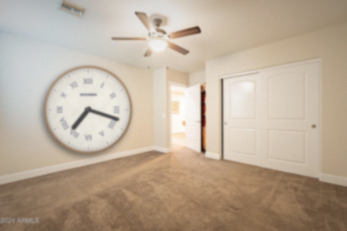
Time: 7h18
